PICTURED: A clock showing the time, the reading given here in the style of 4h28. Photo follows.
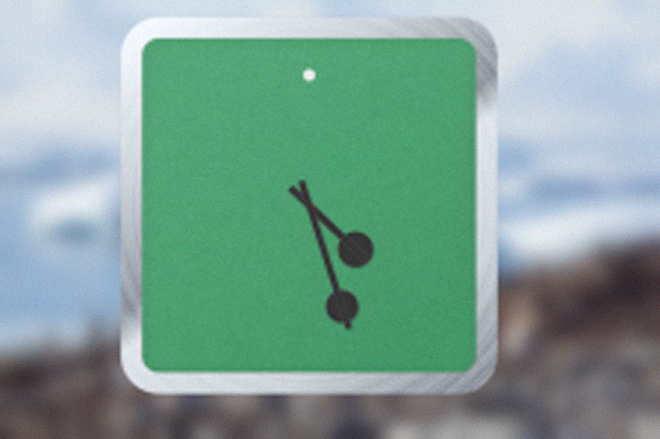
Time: 4h27
